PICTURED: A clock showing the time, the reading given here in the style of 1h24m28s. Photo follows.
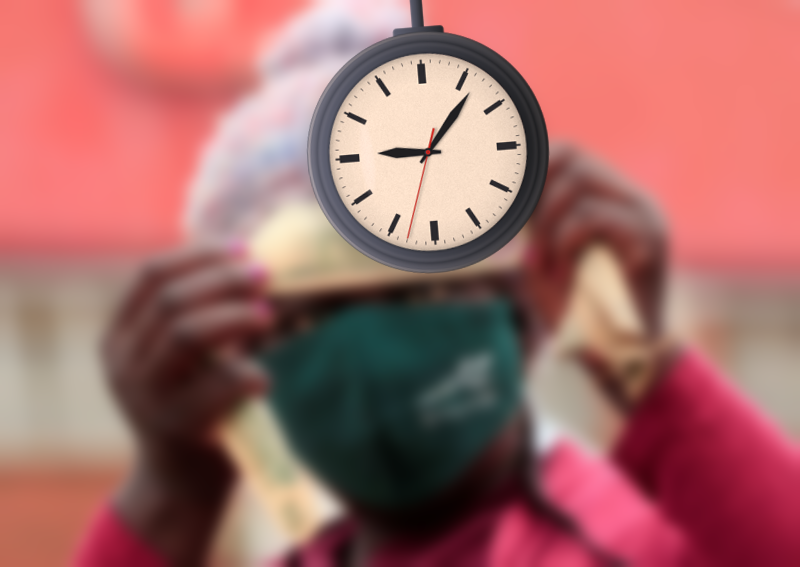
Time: 9h06m33s
